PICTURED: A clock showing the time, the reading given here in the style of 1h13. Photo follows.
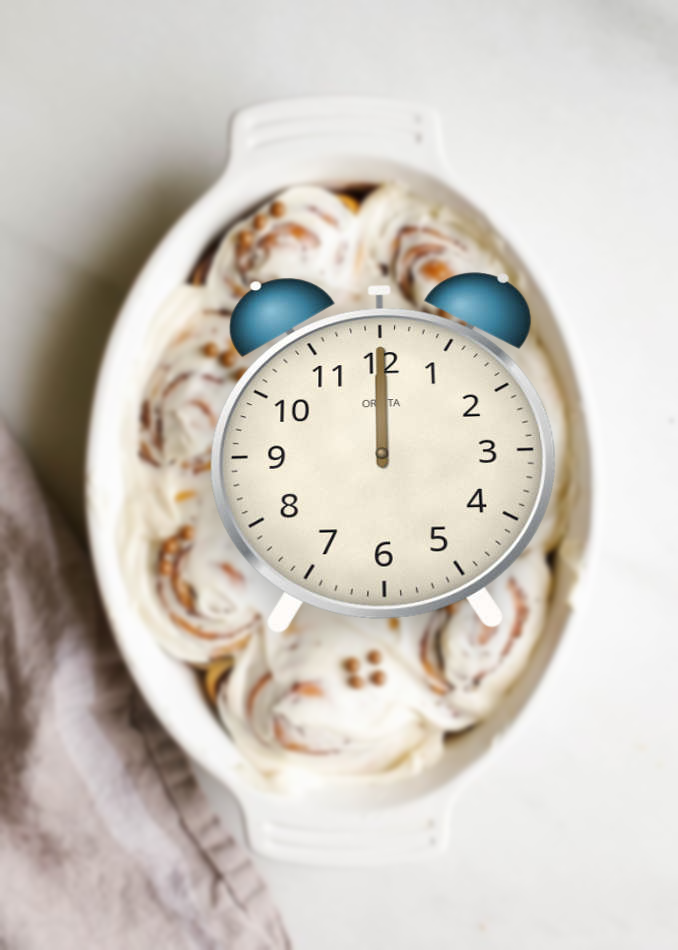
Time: 12h00
